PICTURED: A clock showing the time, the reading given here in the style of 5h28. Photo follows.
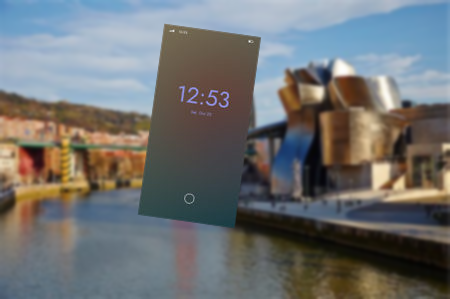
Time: 12h53
